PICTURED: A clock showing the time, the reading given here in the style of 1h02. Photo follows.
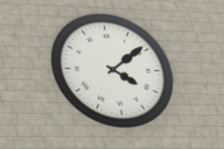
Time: 4h09
